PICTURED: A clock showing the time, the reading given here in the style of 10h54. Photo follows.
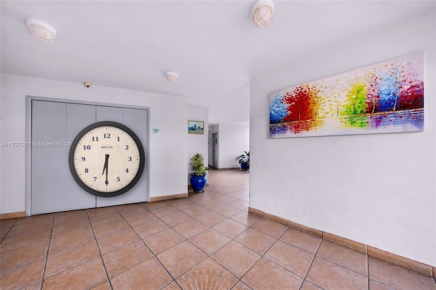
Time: 6h30
